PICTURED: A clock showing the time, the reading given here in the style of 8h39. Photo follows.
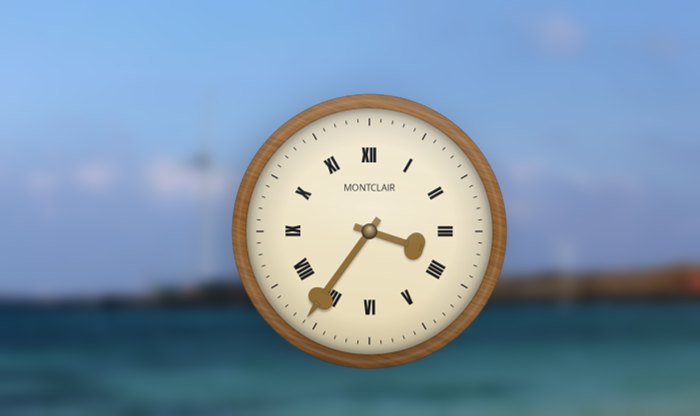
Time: 3h36
